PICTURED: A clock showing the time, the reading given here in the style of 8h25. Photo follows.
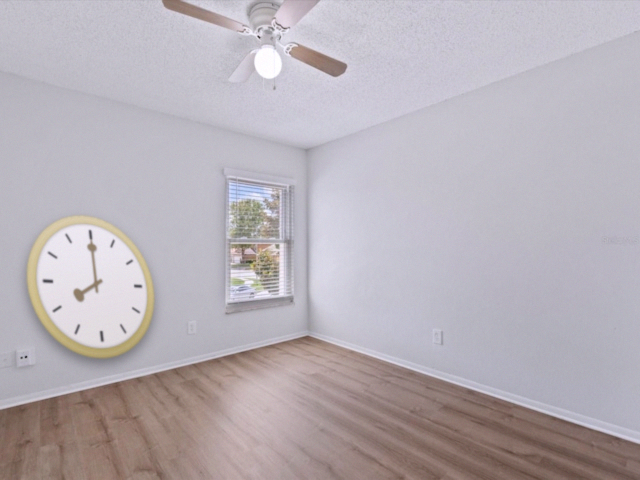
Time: 8h00
